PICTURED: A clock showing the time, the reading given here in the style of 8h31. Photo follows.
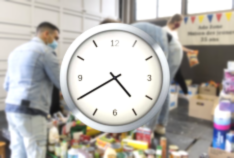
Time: 4h40
